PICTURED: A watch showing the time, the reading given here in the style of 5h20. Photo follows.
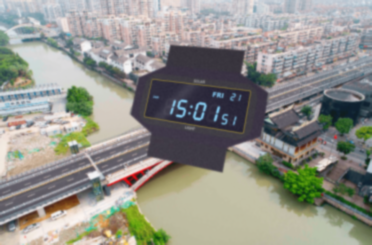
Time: 15h01
